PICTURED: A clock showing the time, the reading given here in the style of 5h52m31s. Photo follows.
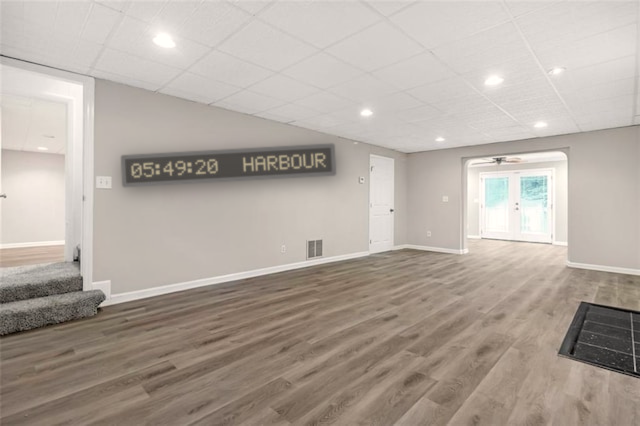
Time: 5h49m20s
